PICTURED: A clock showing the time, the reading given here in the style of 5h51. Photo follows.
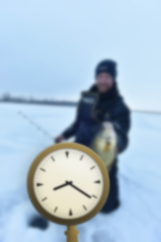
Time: 8h21
